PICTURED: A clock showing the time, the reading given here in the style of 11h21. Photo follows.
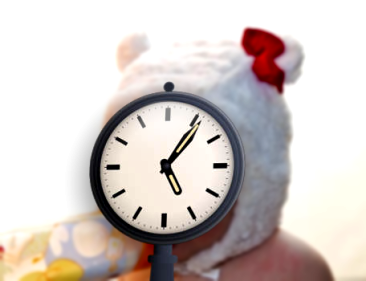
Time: 5h06
